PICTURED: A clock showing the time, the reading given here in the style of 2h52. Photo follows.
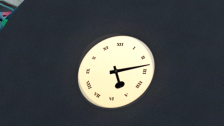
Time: 5h13
